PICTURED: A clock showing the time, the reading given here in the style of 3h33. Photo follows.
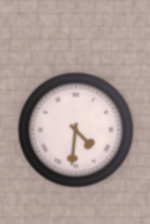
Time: 4h31
